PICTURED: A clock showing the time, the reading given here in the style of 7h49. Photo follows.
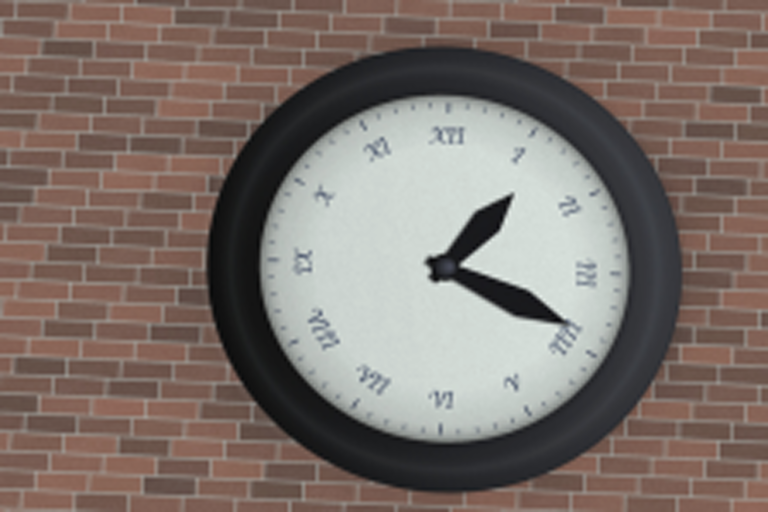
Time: 1h19
